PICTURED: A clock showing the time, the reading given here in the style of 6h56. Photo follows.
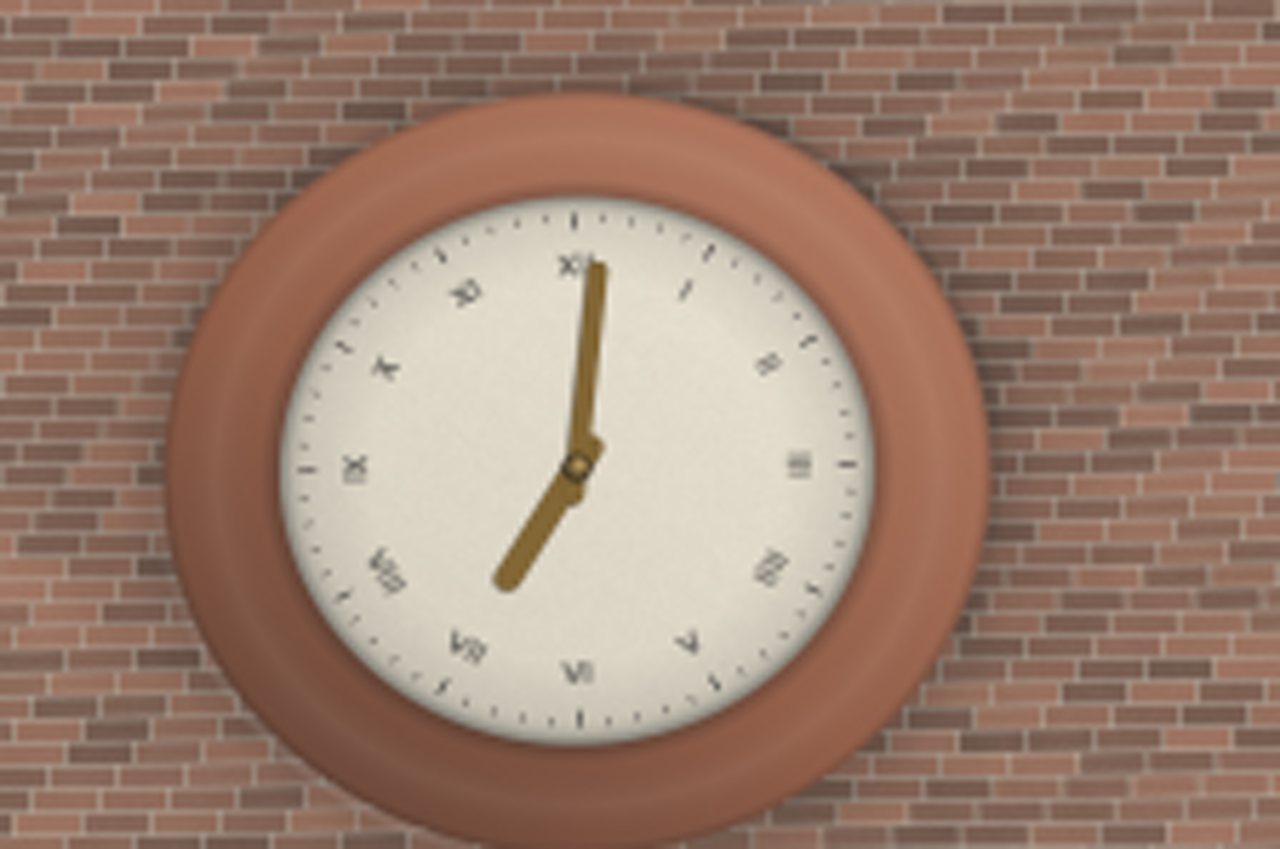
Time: 7h01
